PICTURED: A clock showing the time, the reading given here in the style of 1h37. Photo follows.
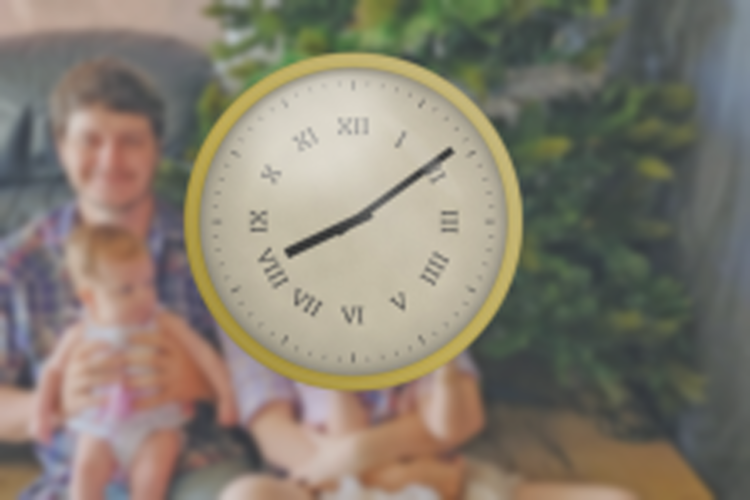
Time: 8h09
